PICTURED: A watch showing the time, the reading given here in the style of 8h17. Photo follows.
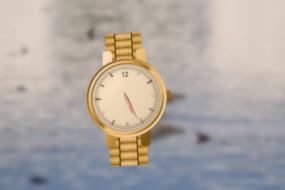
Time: 5h26
